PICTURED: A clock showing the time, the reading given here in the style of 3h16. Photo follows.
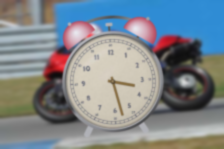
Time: 3h28
